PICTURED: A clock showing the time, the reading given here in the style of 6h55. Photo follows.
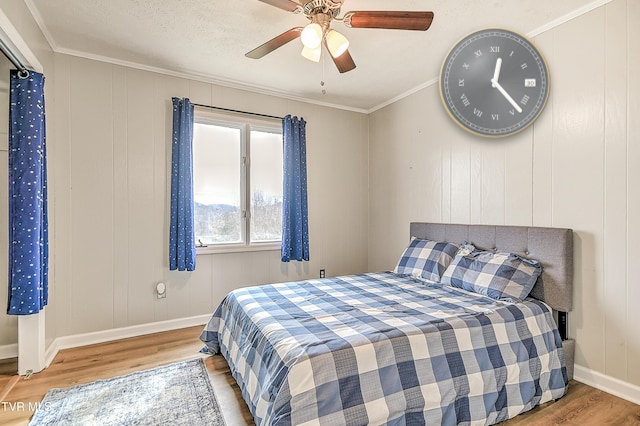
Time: 12h23
